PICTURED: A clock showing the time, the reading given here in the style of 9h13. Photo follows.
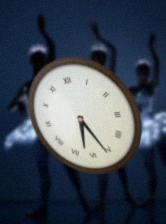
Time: 6h26
